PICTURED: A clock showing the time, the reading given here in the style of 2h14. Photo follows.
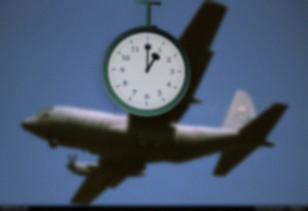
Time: 1h00
